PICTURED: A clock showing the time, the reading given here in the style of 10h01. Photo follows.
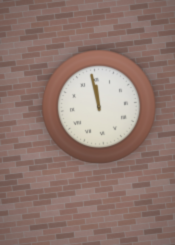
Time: 11h59
